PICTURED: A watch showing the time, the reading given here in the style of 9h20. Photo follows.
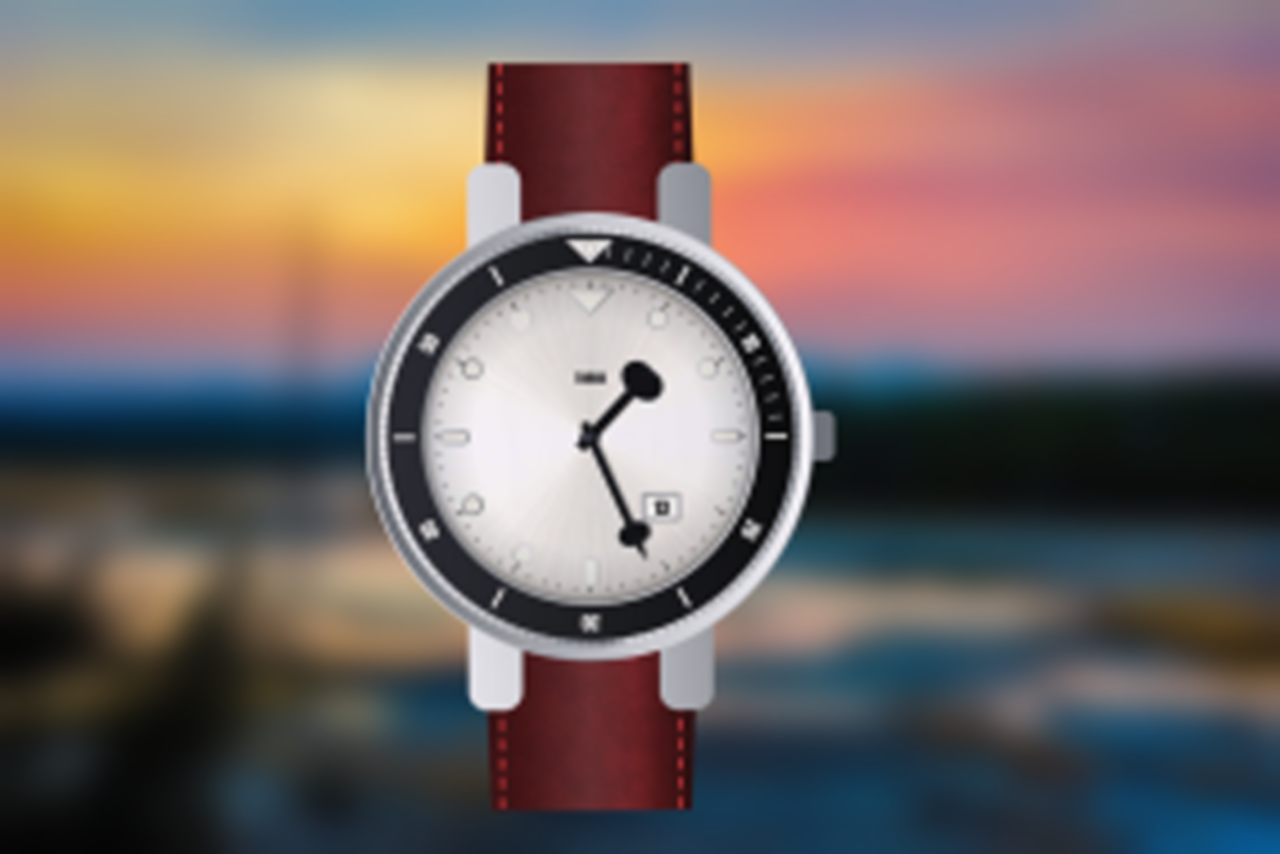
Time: 1h26
